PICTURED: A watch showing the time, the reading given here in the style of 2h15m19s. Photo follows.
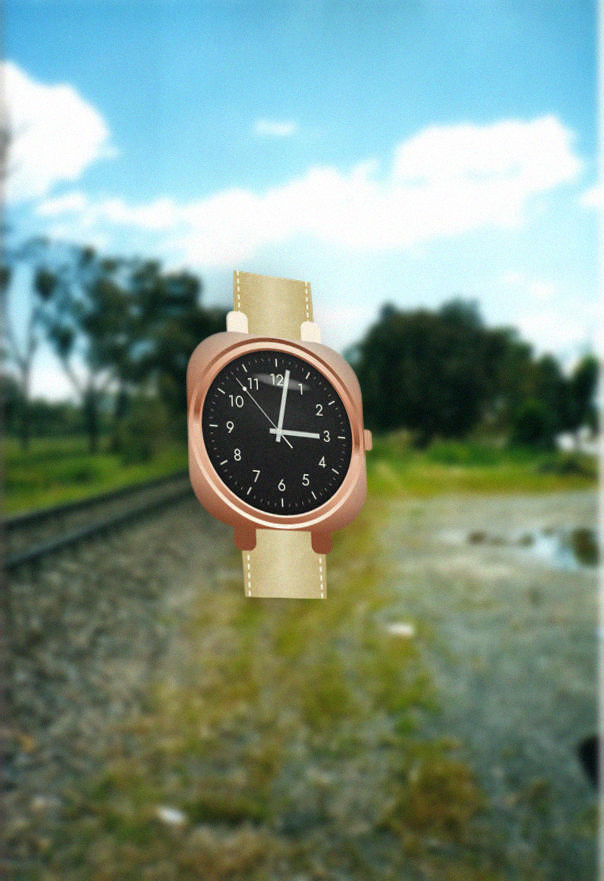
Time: 3h01m53s
